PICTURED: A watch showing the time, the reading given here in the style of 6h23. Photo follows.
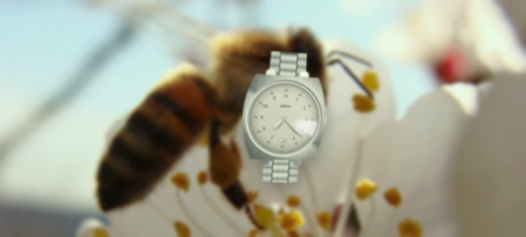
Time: 7h22
